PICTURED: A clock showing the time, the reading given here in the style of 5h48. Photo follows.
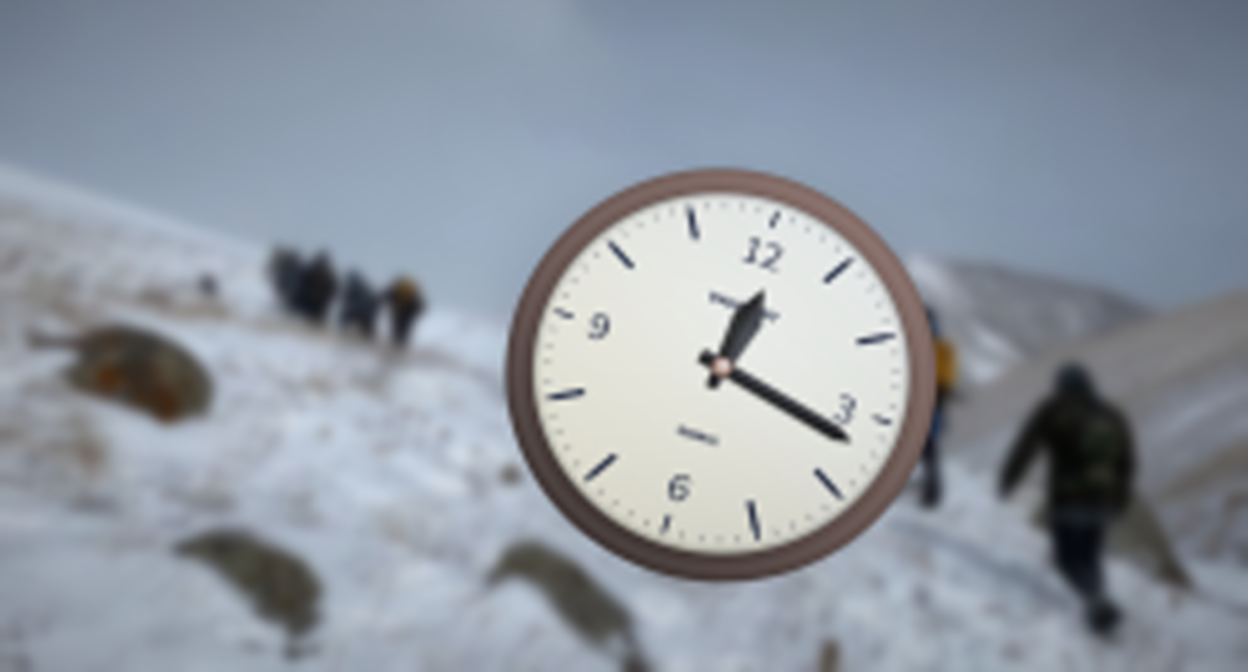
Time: 12h17
